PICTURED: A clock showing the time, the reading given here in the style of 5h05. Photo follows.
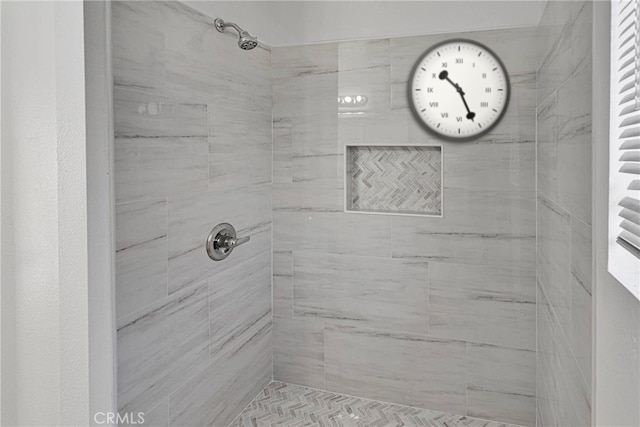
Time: 10h26
